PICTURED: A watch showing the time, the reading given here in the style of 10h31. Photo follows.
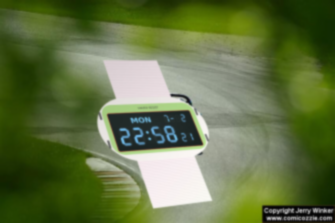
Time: 22h58
